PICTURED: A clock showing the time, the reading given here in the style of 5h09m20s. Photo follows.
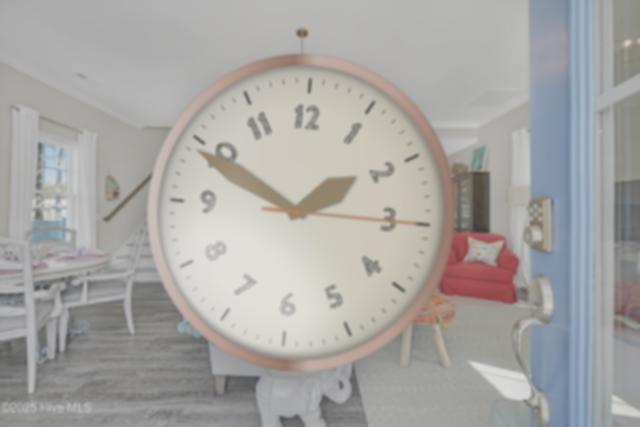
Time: 1h49m15s
